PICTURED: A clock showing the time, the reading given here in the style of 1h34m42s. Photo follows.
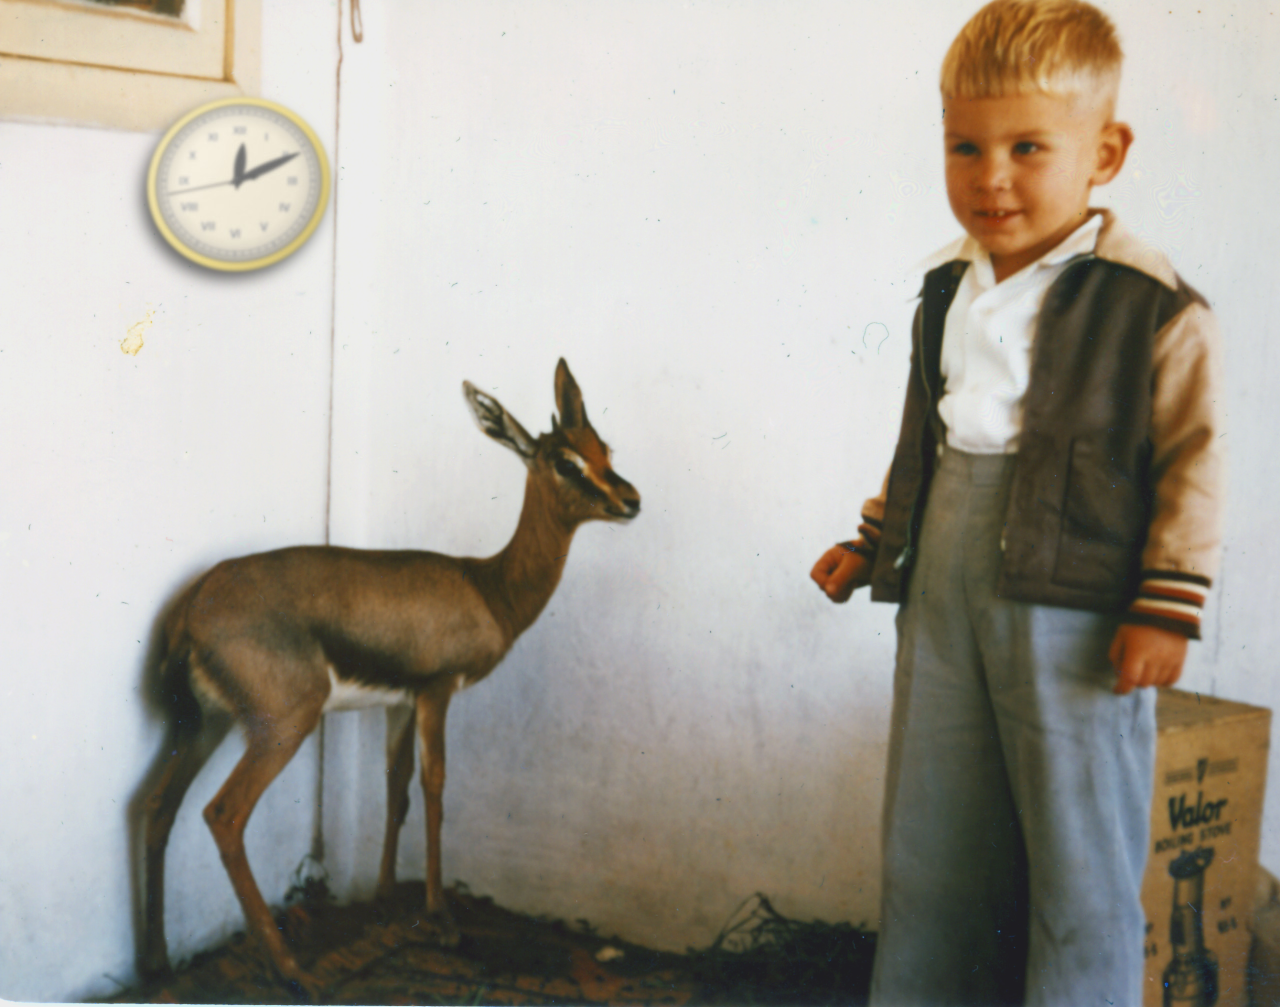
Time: 12h10m43s
